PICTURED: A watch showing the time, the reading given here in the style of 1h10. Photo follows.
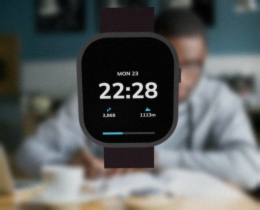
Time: 22h28
